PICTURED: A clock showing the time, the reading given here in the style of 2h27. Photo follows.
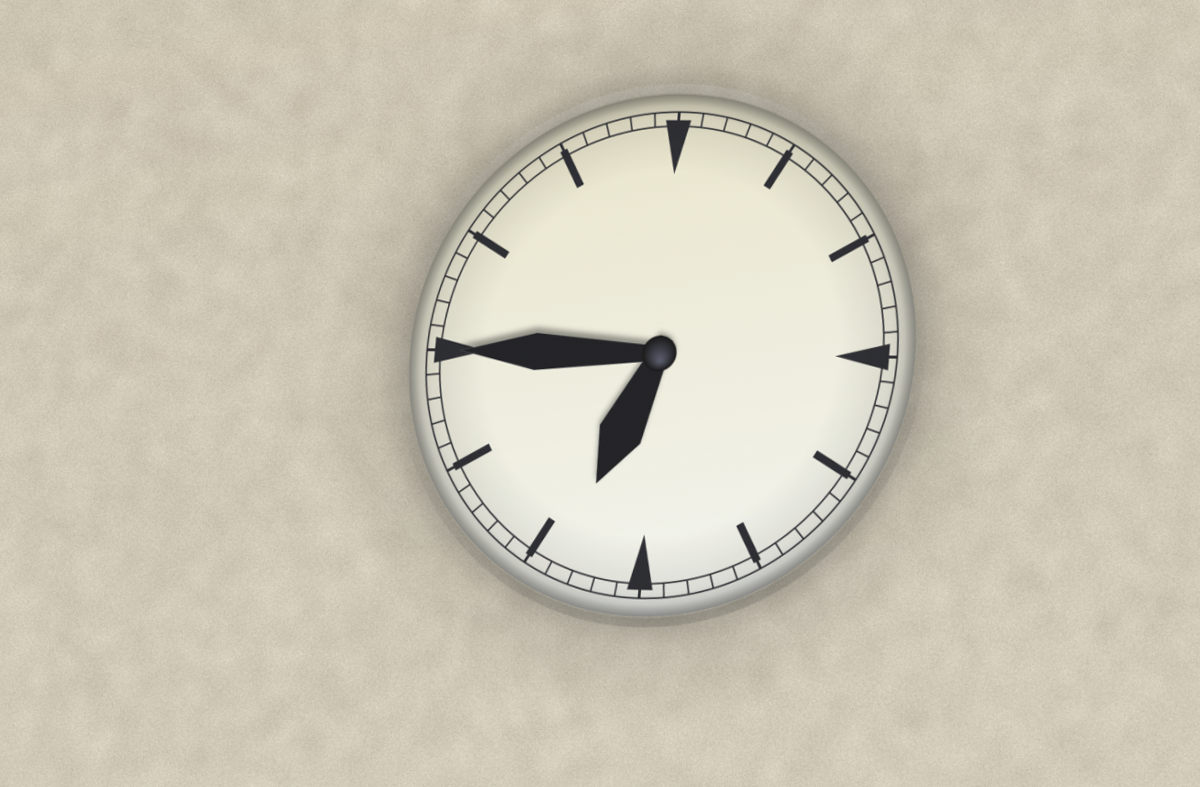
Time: 6h45
